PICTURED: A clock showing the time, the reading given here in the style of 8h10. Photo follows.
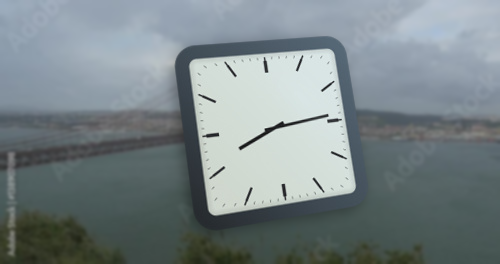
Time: 8h14
